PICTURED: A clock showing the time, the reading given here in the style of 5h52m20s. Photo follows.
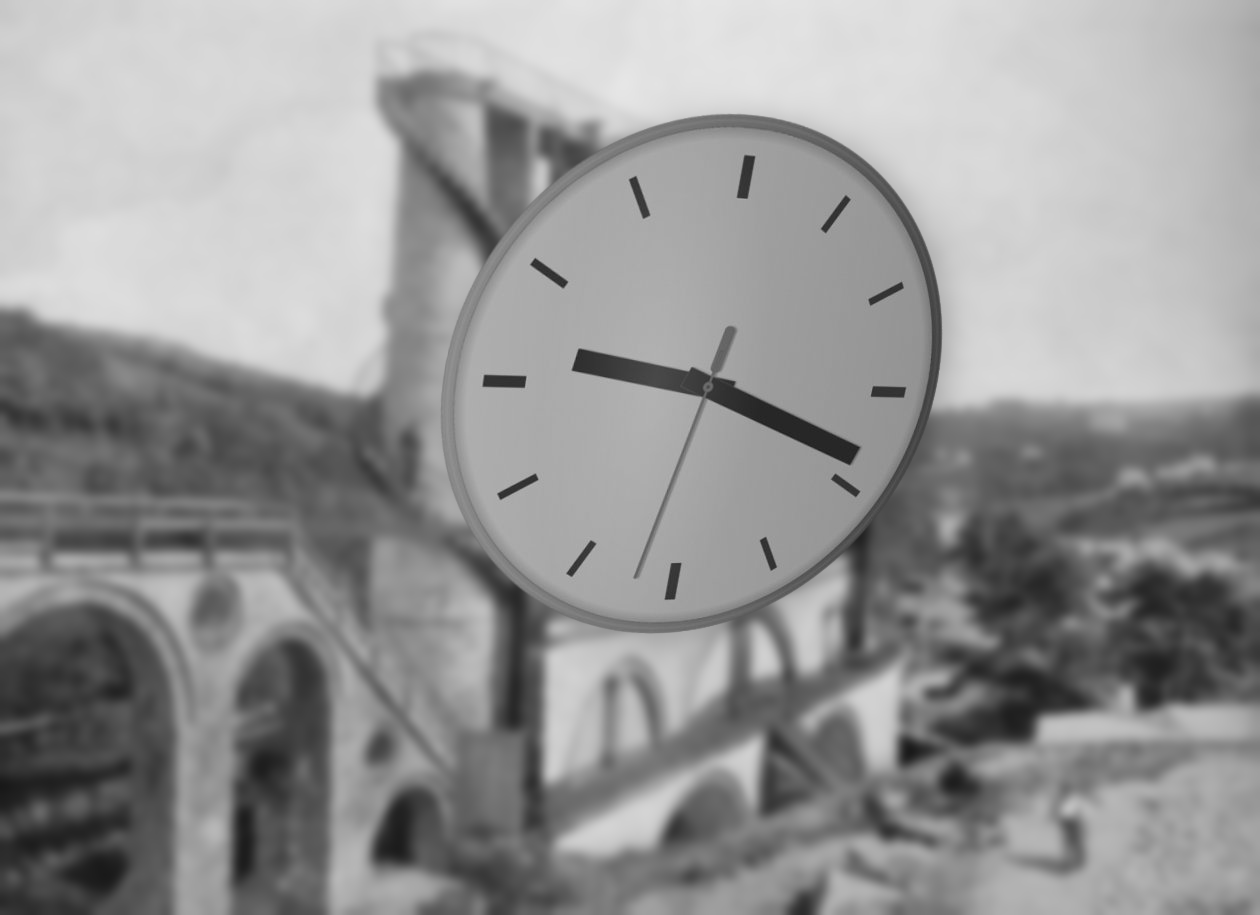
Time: 9h18m32s
